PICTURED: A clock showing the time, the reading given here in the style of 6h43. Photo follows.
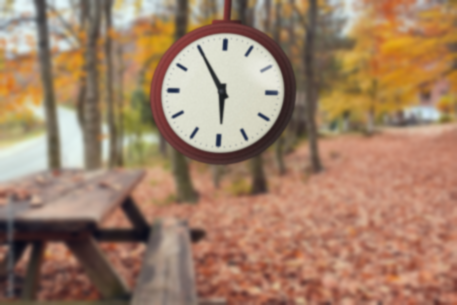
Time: 5h55
